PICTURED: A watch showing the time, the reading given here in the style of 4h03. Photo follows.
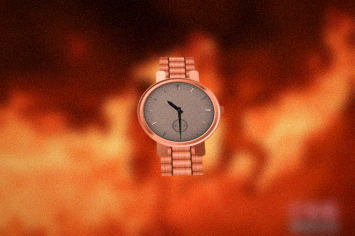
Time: 10h30
